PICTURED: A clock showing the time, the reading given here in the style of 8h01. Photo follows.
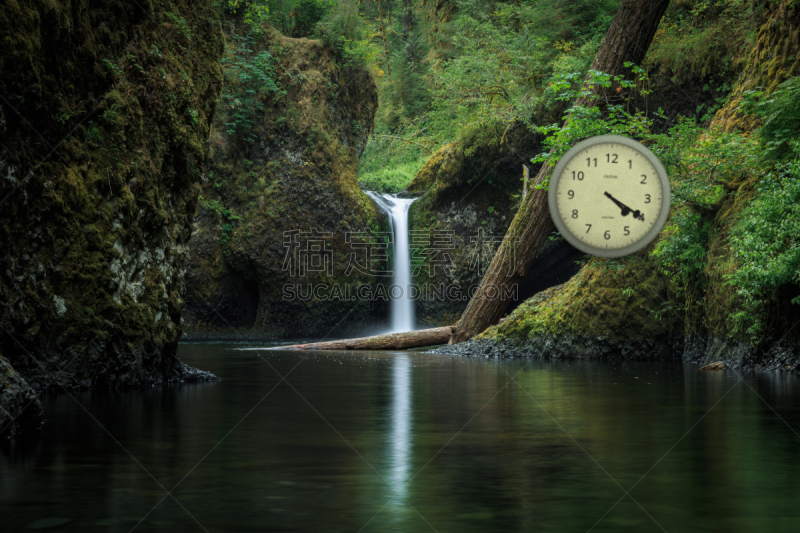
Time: 4h20
